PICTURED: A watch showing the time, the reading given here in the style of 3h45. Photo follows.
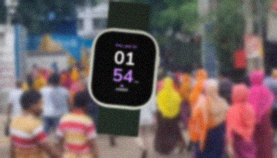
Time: 1h54
